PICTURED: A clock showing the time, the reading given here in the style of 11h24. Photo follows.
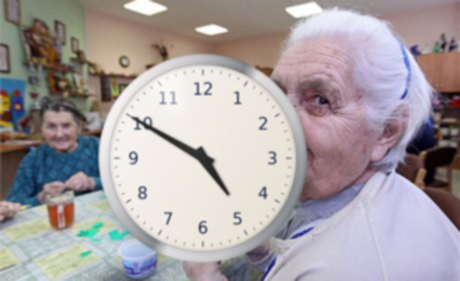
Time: 4h50
